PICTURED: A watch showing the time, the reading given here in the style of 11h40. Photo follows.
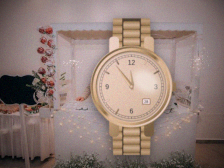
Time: 11h54
